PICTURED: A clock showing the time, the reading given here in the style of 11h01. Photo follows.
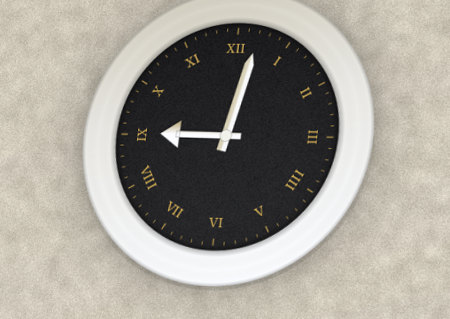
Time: 9h02
